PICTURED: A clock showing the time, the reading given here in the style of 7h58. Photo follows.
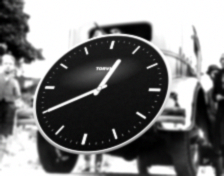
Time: 12h40
